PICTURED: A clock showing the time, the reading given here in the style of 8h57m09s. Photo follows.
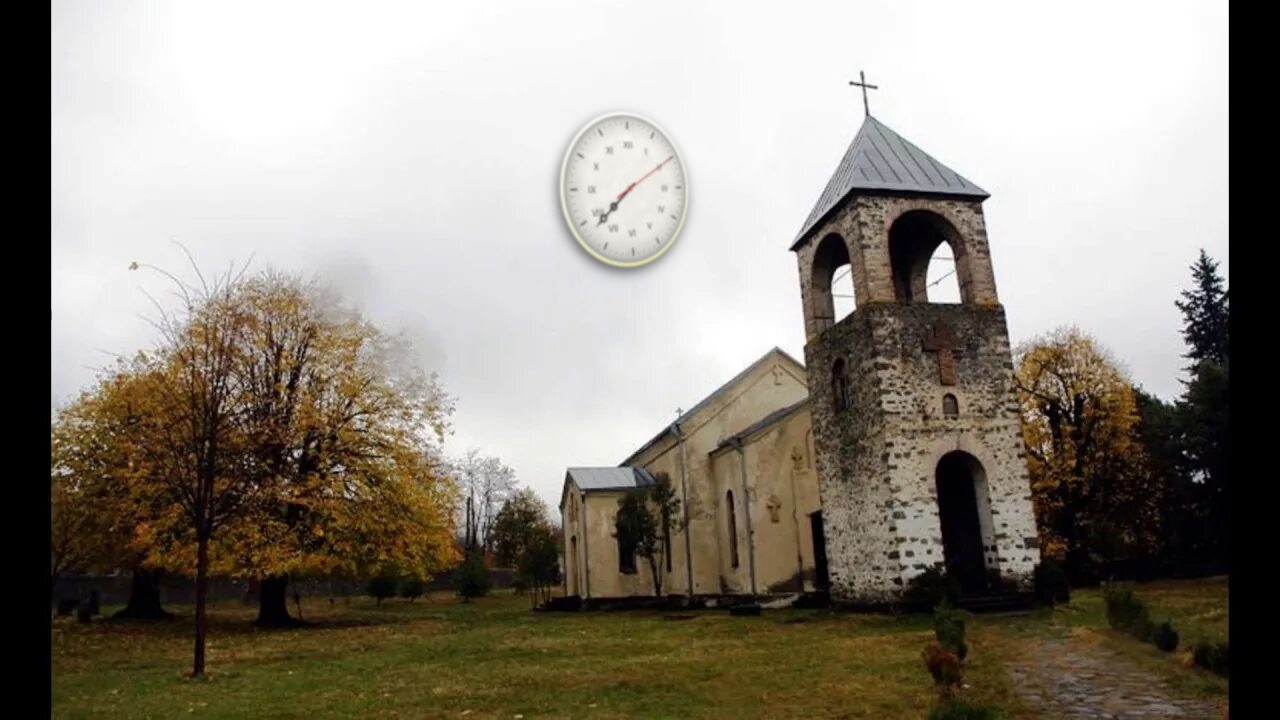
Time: 7h38m10s
